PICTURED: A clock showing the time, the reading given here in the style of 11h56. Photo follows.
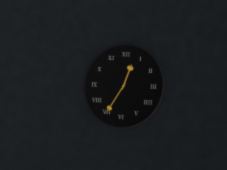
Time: 12h35
